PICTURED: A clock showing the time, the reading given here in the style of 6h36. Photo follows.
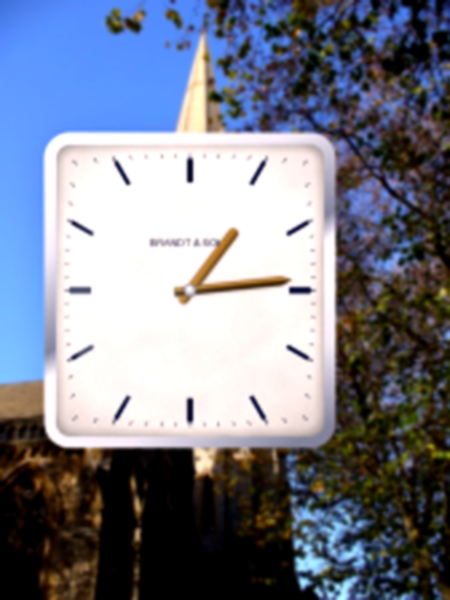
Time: 1h14
